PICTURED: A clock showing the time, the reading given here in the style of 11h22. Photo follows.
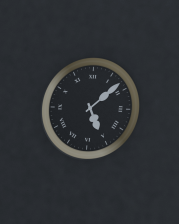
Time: 5h08
